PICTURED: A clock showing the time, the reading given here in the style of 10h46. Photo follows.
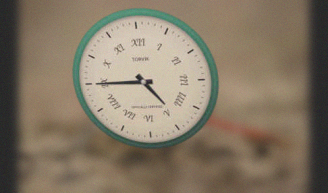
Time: 4h45
